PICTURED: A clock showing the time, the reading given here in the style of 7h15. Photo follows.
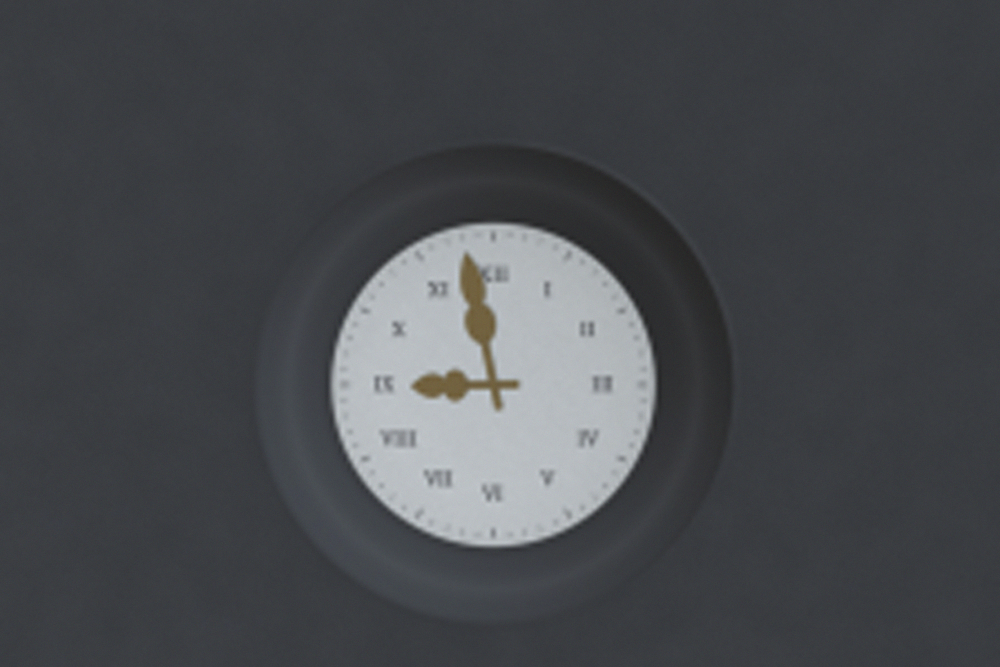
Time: 8h58
